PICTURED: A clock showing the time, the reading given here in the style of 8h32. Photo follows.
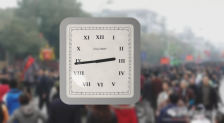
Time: 2h44
